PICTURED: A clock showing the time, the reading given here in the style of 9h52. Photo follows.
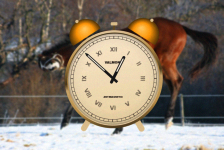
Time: 12h52
